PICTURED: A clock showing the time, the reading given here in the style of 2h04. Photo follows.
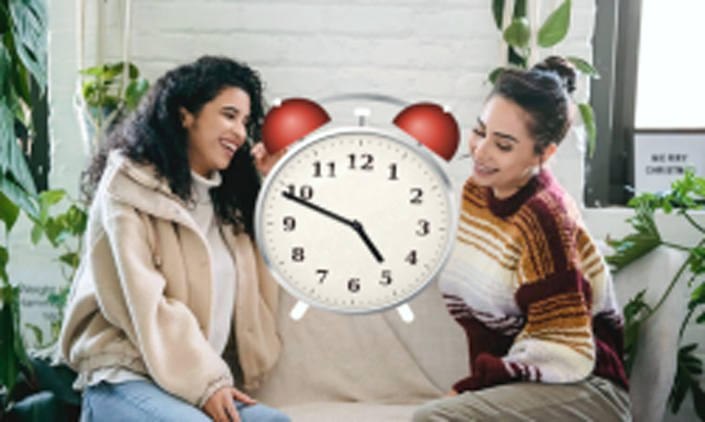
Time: 4h49
